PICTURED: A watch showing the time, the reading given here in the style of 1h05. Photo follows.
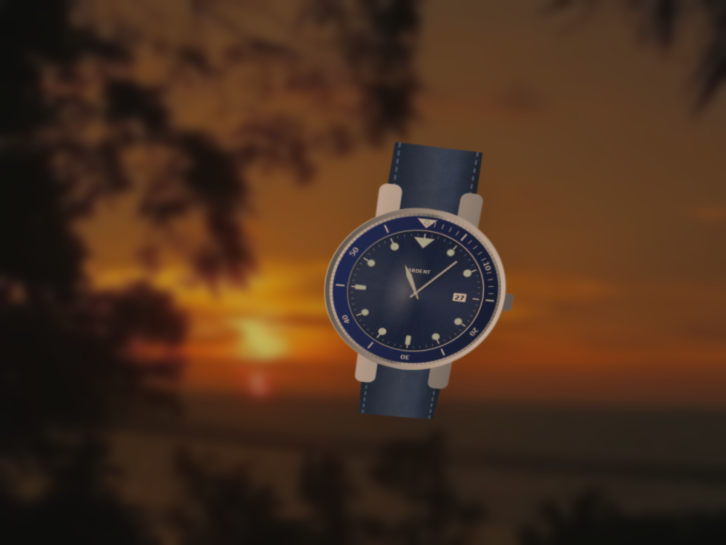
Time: 11h07
